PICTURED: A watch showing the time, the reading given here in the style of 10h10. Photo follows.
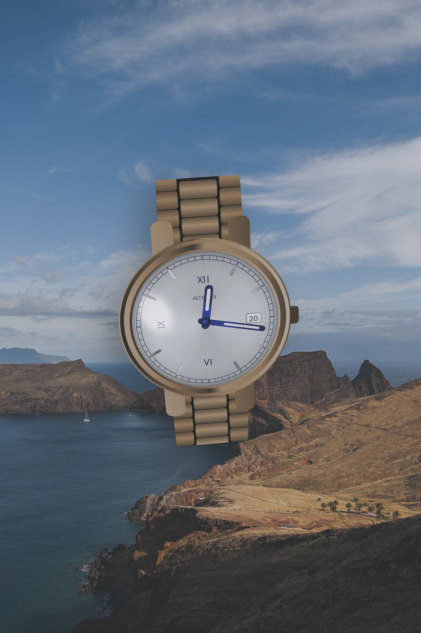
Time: 12h17
